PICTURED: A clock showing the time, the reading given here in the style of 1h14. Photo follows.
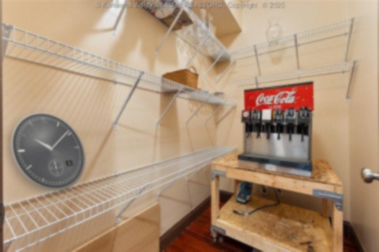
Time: 10h09
